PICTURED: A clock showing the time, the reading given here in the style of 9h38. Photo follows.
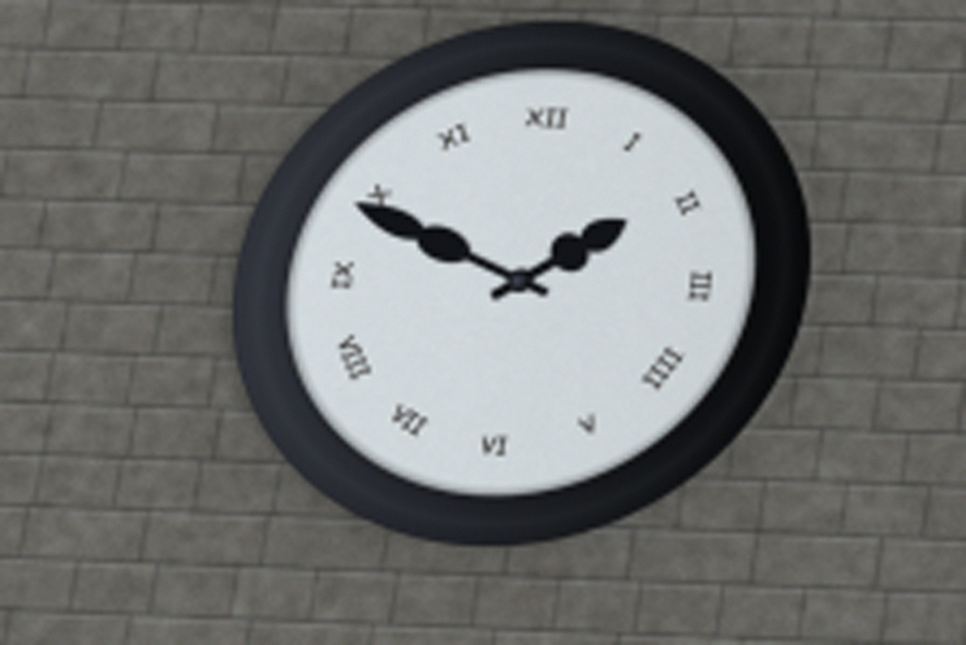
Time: 1h49
